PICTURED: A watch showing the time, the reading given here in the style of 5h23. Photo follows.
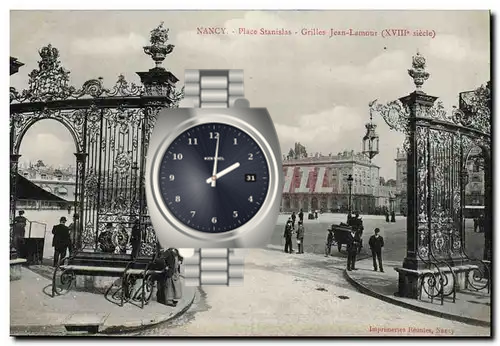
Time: 2h01
